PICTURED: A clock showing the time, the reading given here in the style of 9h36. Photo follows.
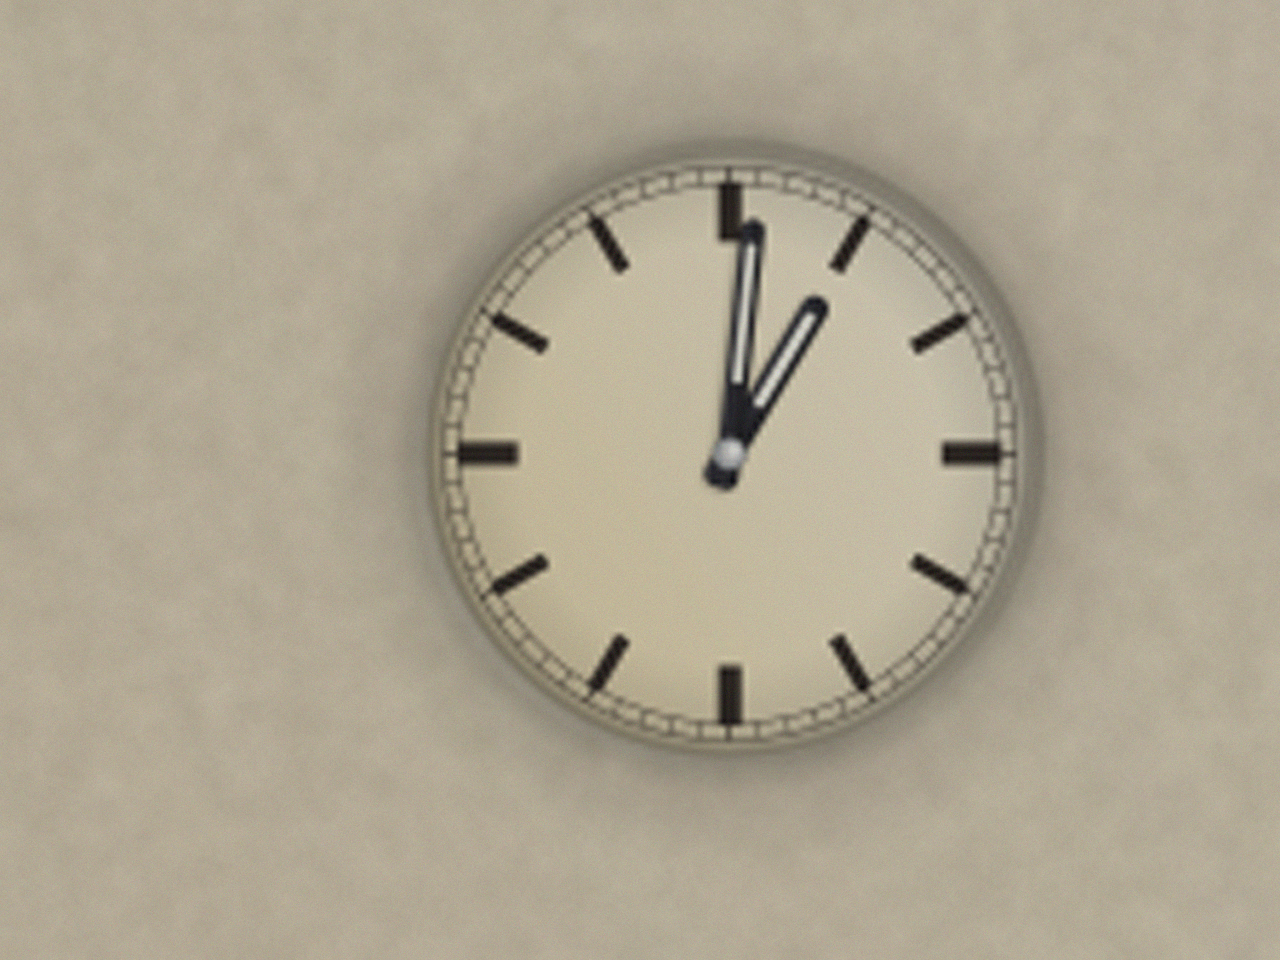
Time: 1h01
